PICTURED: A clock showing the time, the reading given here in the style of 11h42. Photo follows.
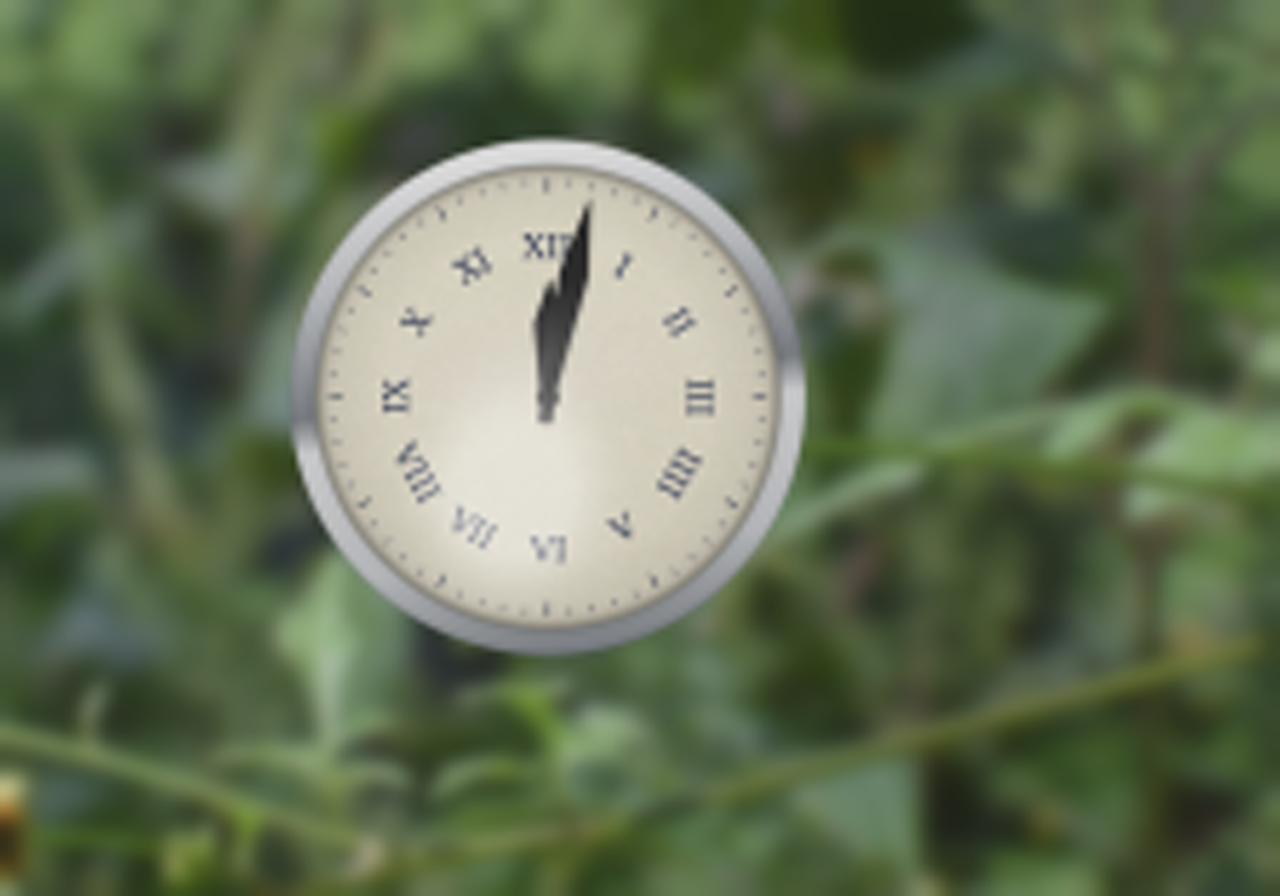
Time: 12h02
